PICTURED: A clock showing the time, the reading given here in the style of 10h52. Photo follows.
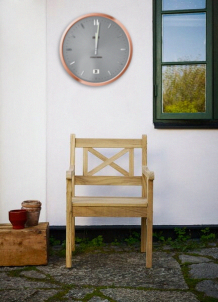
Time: 12h01
